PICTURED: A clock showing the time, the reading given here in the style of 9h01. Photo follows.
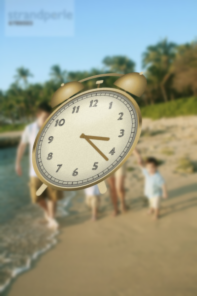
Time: 3h22
